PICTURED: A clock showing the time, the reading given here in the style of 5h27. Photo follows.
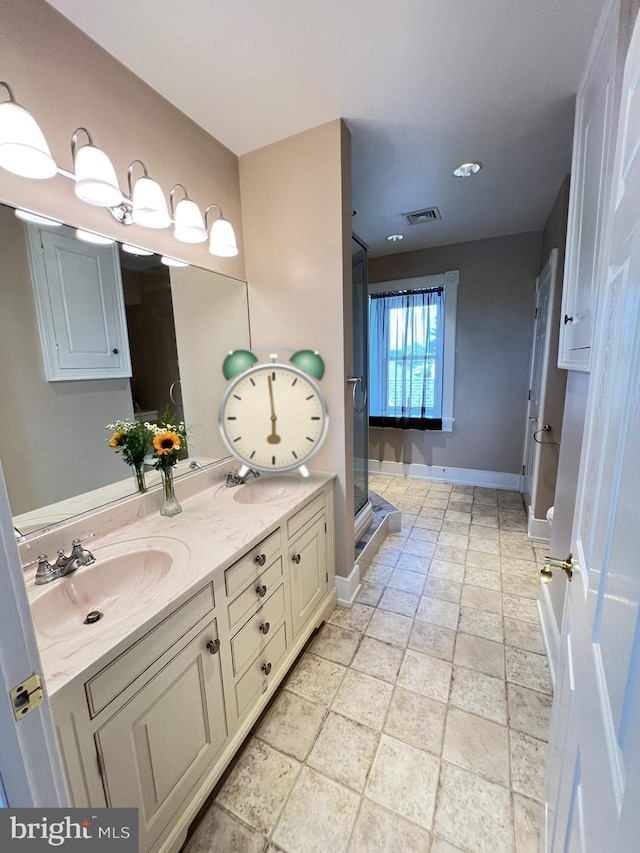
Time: 5h59
